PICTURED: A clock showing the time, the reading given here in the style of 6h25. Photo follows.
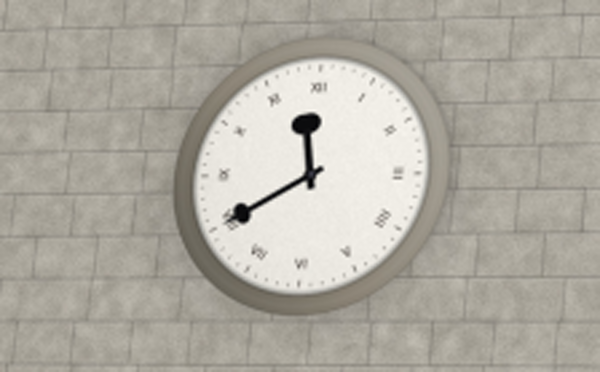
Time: 11h40
